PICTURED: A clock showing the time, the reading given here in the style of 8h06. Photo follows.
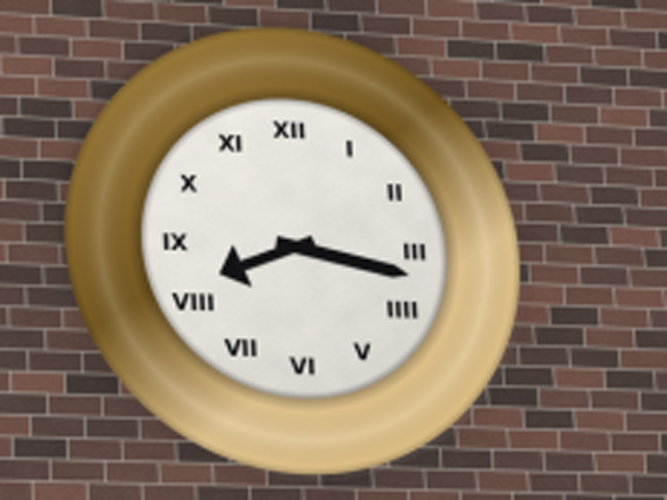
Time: 8h17
